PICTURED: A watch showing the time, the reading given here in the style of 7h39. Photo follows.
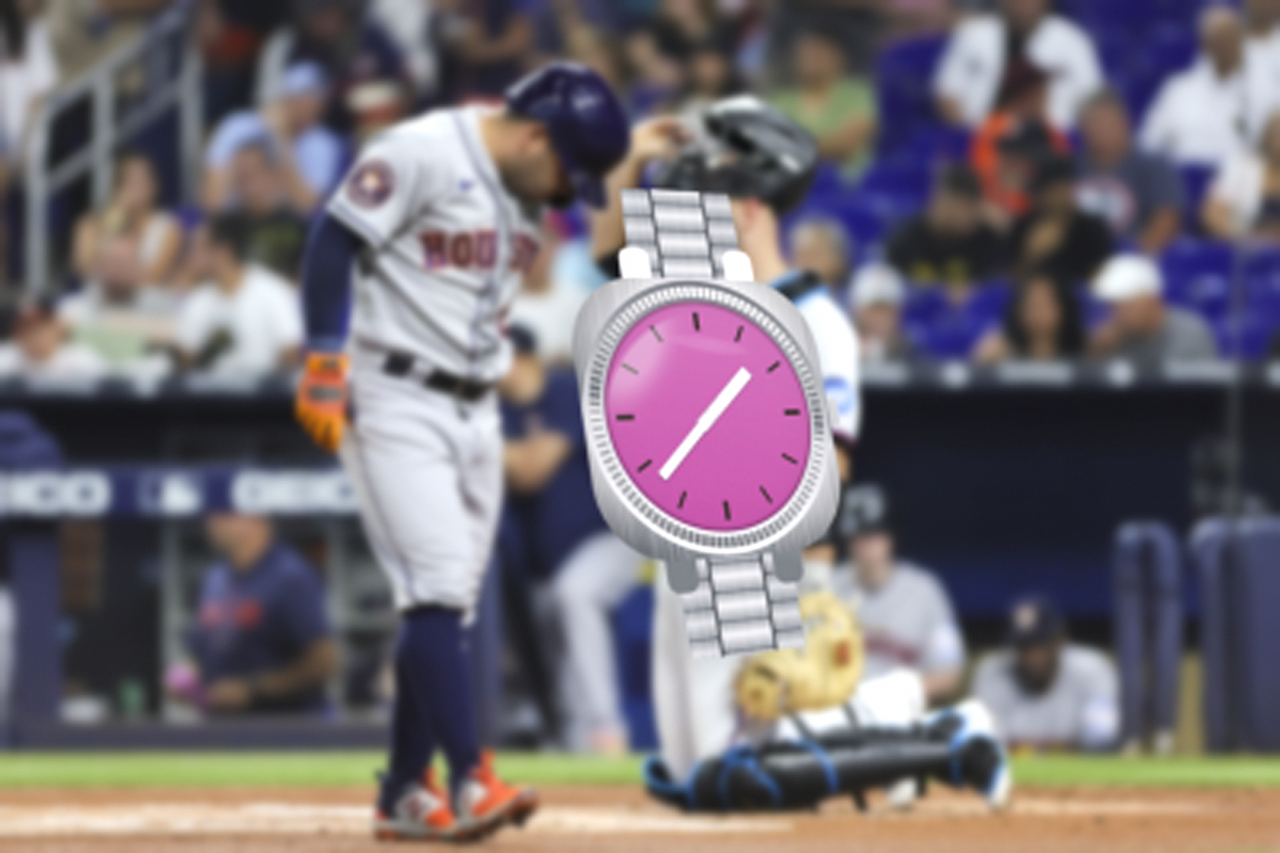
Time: 1h38
